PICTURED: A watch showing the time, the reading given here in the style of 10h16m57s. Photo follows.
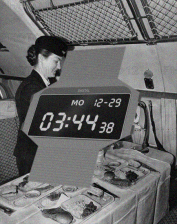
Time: 3h44m38s
